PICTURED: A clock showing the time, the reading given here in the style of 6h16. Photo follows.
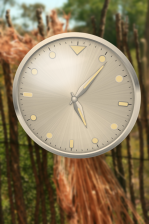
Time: 5h06
